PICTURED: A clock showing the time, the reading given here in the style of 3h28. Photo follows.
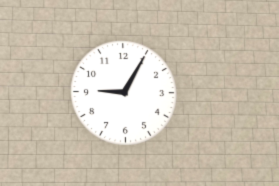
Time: 9h05
